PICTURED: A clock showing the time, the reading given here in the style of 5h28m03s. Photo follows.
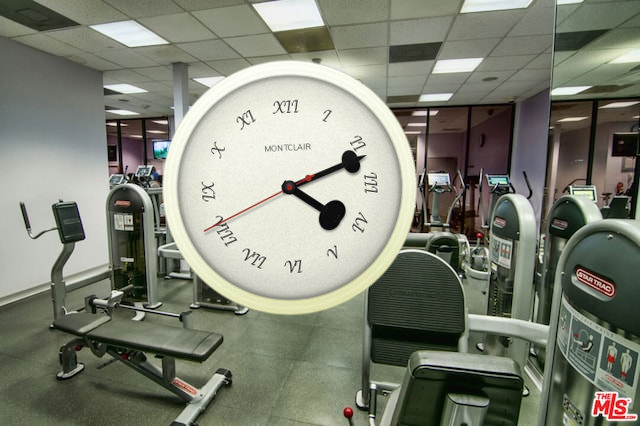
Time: 4h11m41s
